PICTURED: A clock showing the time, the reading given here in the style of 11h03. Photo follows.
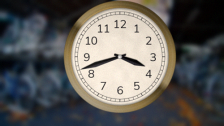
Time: 3h42
